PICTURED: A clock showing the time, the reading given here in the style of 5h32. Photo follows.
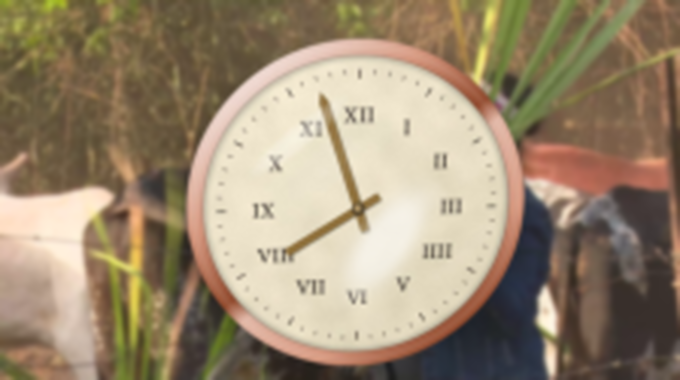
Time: 7h57
